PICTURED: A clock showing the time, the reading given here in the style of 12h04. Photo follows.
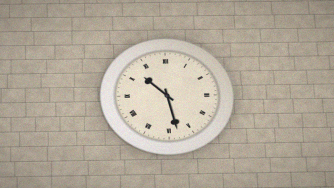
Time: 10h28
